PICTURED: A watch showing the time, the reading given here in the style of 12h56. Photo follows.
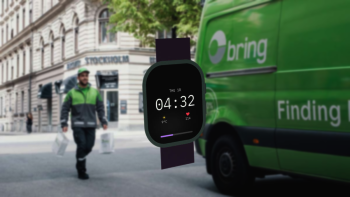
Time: 4h32
